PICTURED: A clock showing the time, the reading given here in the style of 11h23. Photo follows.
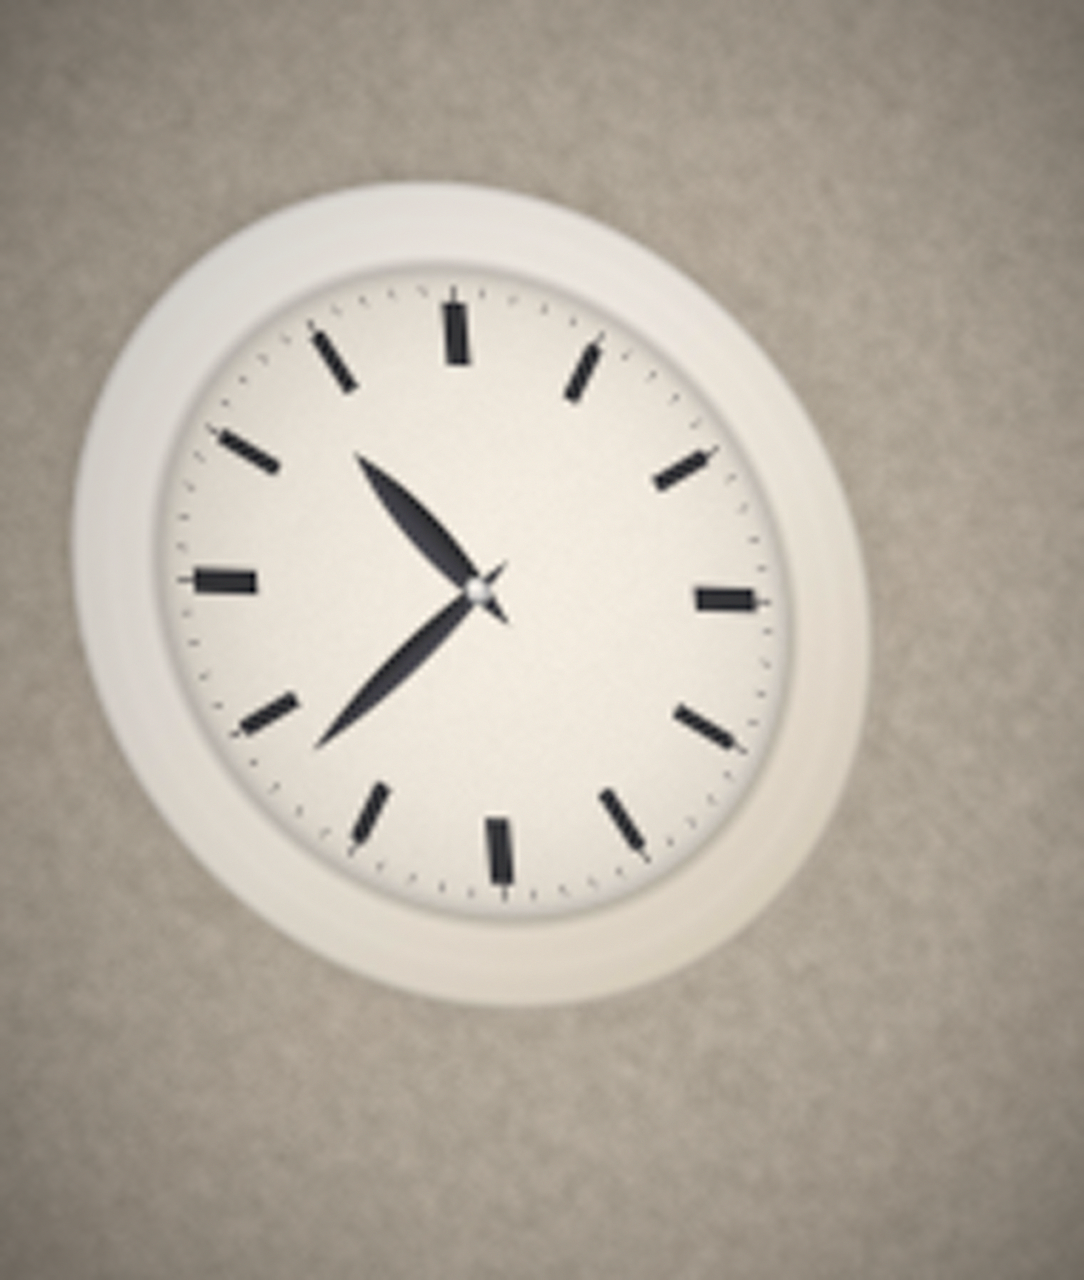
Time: 10h38
